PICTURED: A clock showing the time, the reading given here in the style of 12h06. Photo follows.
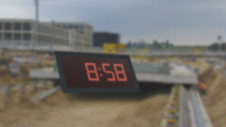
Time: 8h58
